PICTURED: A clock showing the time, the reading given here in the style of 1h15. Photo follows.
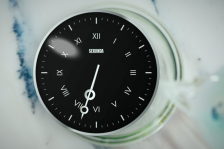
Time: 6h33
